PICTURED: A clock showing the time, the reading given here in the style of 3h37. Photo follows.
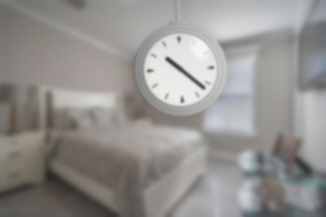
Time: 10h22
